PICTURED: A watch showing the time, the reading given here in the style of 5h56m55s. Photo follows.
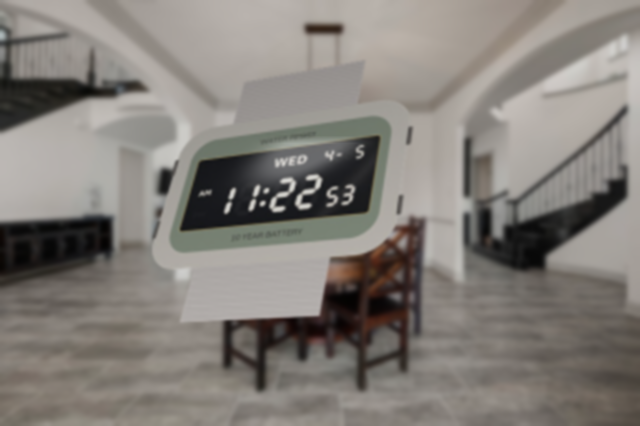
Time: 11h22m53s
